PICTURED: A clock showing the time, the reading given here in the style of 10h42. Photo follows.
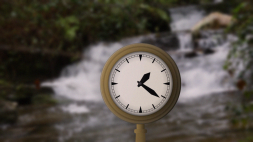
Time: 1h21
